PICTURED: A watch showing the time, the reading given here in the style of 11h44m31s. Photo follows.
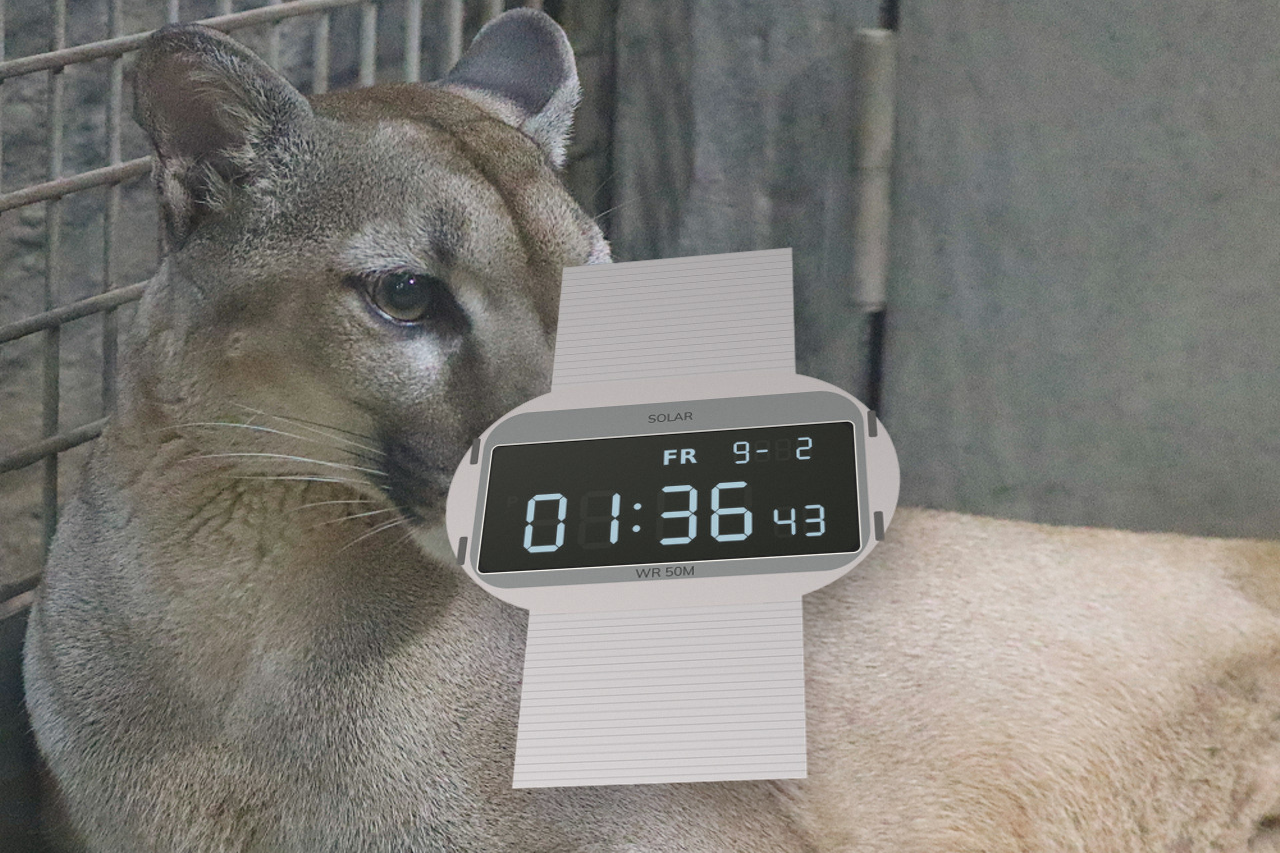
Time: 1h36m43s
